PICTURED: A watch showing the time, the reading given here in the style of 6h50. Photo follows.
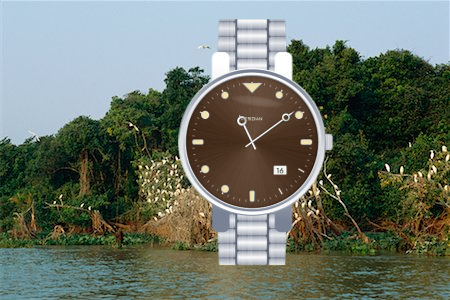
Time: 11h09
